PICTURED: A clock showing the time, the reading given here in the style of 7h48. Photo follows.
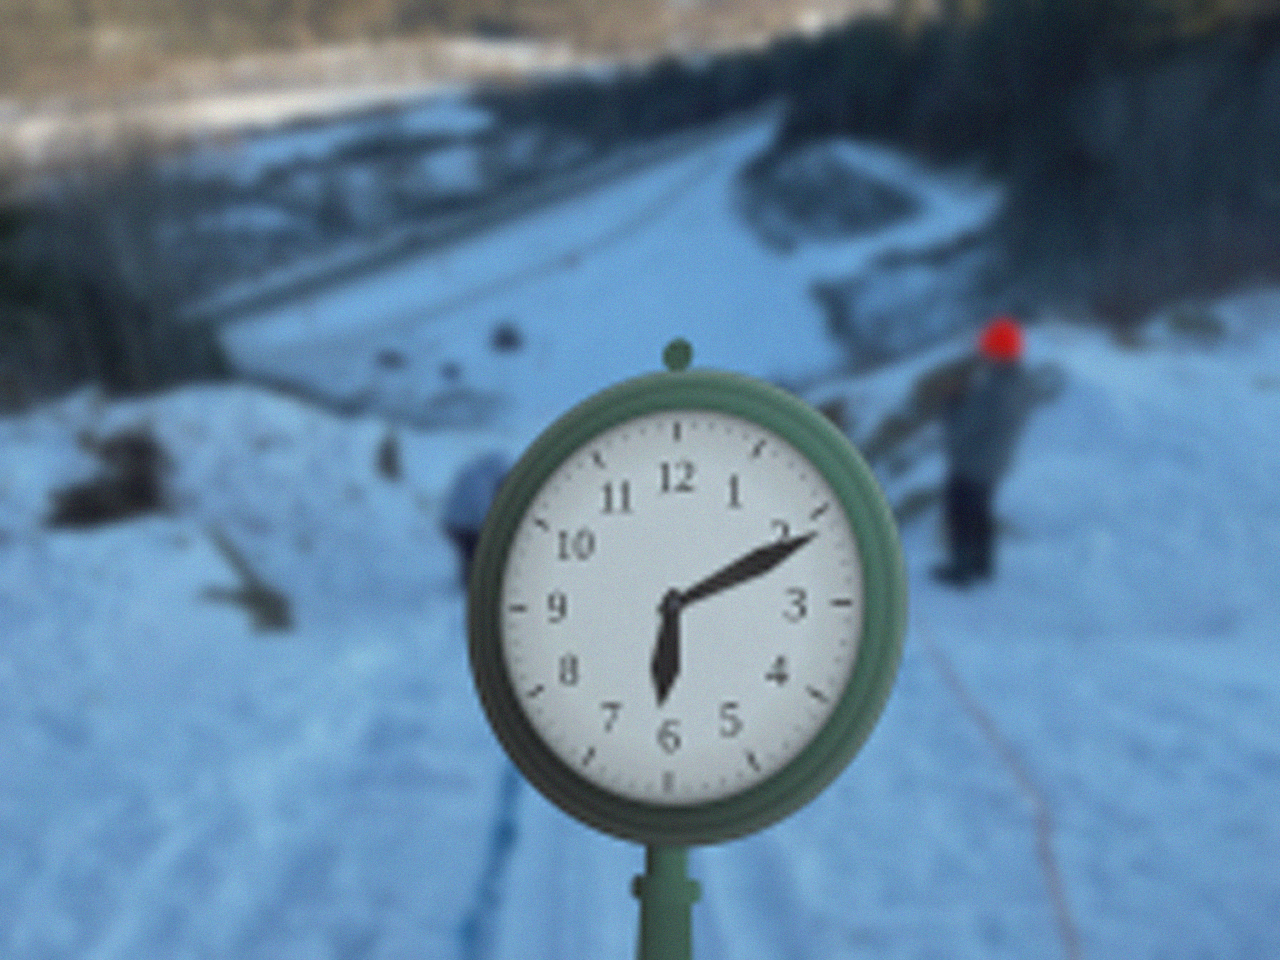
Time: 6h11
